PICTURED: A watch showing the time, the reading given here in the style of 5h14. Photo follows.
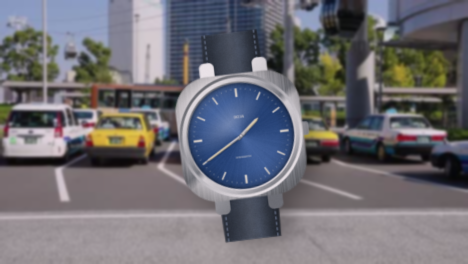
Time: 1h40
